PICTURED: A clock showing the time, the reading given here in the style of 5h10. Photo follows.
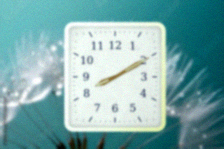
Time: 8h10
